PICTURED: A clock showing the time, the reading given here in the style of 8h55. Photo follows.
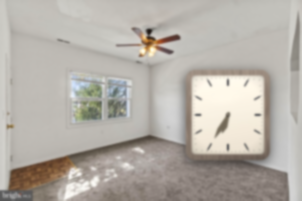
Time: 6h35
